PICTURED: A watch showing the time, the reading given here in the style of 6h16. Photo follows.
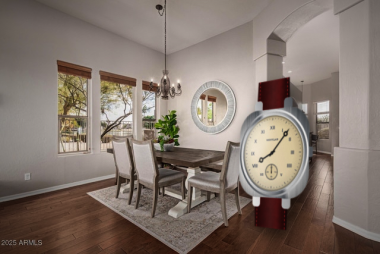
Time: 8h07
